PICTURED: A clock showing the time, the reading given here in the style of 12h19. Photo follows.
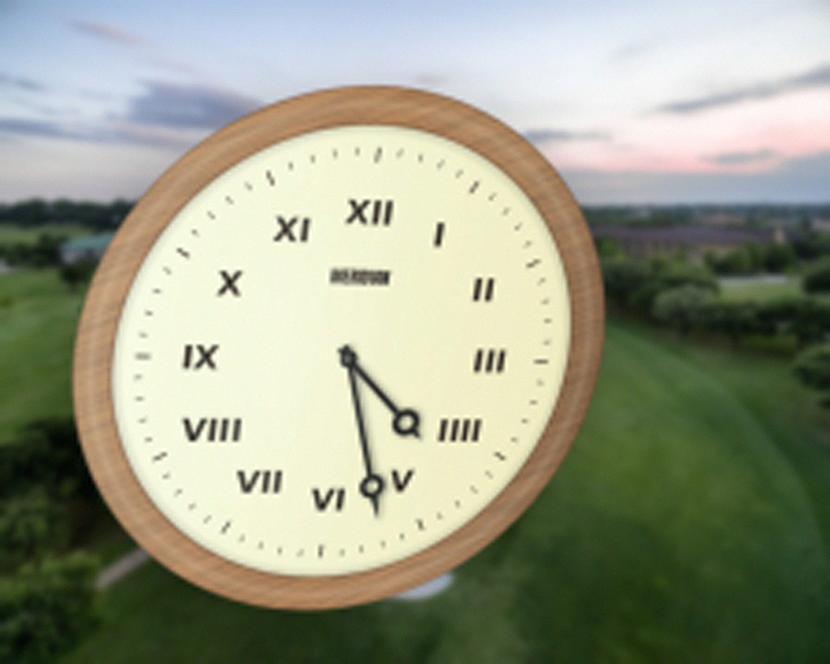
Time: 4h27
